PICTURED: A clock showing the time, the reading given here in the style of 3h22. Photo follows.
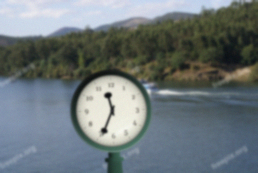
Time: 11h34
